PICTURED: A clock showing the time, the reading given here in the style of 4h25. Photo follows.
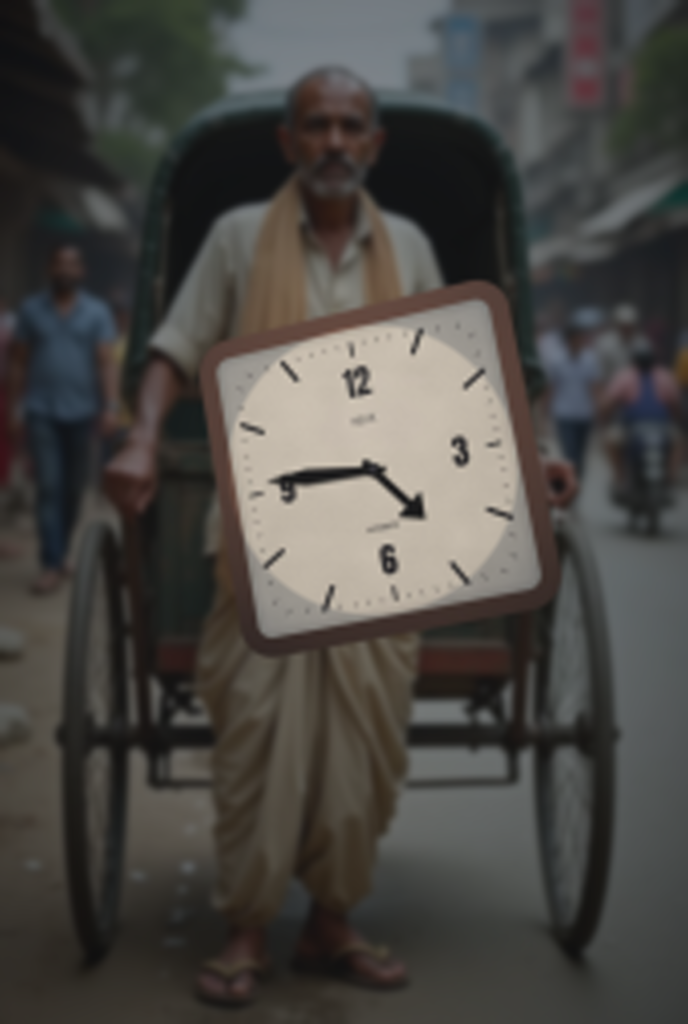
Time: 4h46
